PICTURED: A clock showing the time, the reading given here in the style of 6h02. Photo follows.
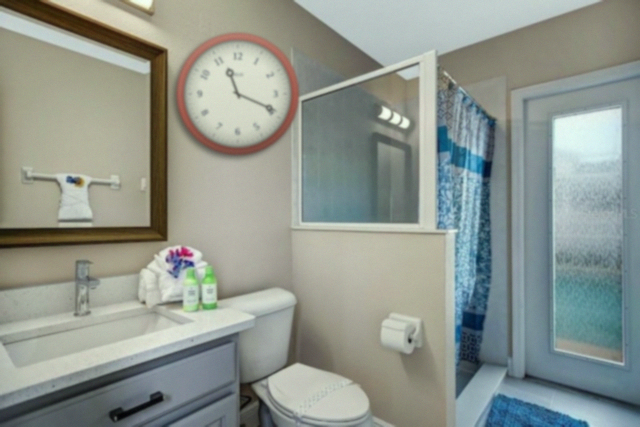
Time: 11h19
